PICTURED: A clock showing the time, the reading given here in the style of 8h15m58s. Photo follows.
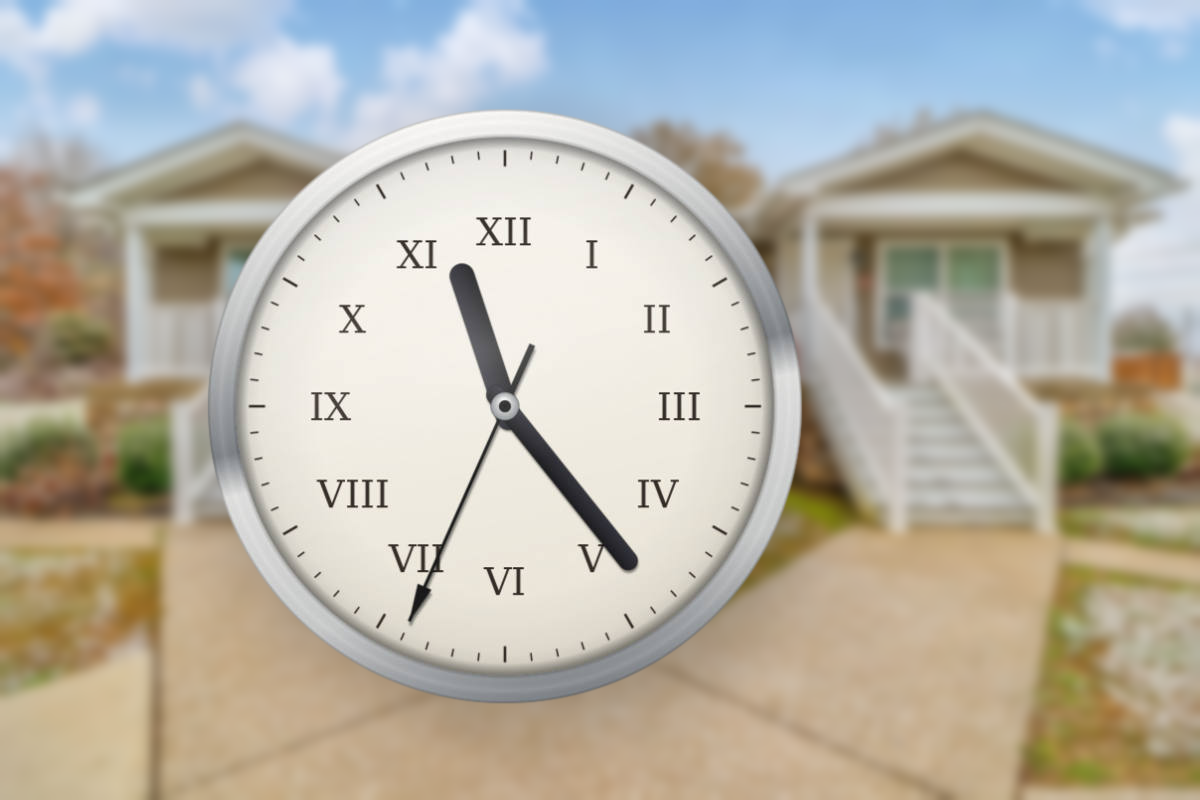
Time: 11h23m34s
